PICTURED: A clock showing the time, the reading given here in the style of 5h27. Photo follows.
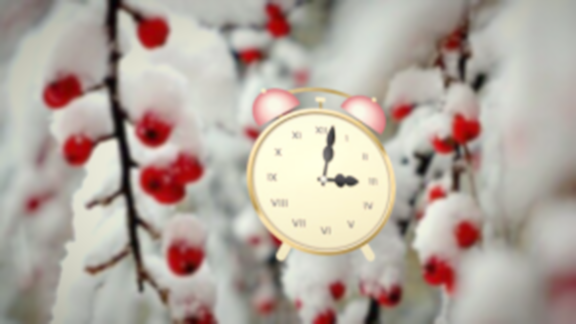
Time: 3h02
